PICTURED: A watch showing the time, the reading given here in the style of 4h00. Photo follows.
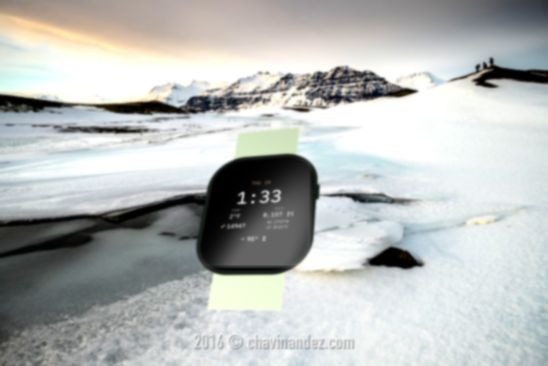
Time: 1h33
